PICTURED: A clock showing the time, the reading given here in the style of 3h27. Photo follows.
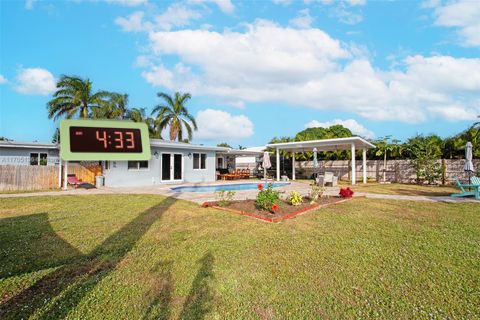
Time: 4h33
